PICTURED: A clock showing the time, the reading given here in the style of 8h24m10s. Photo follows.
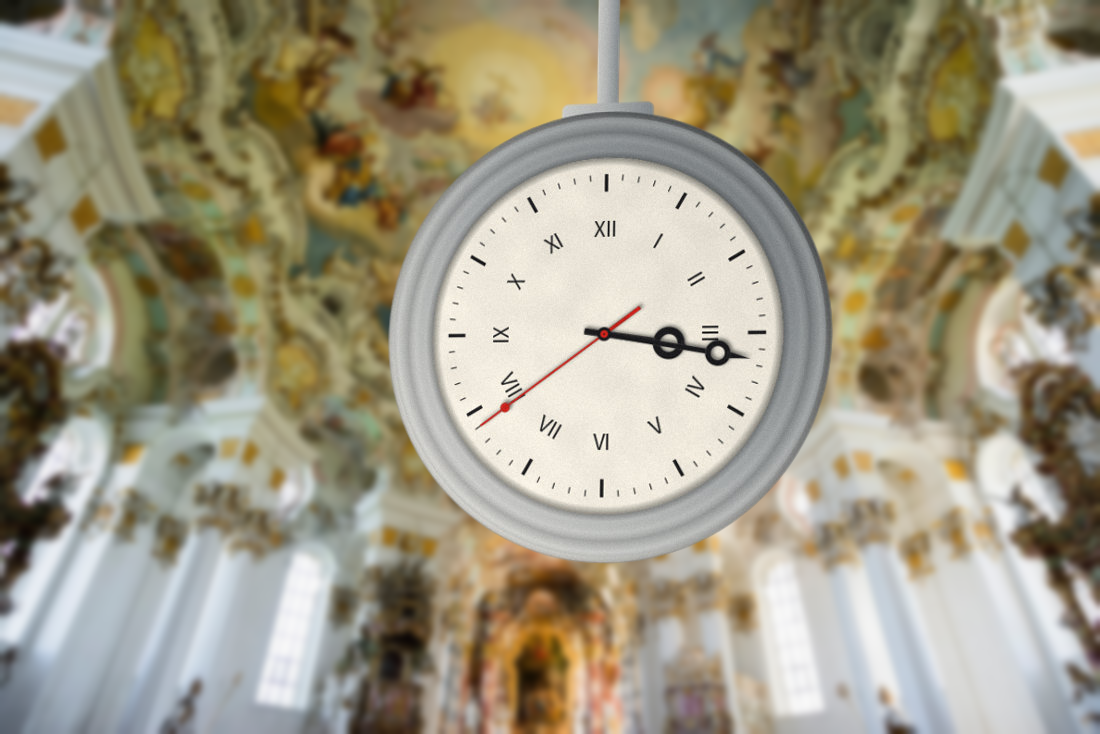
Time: 3h16m39s
